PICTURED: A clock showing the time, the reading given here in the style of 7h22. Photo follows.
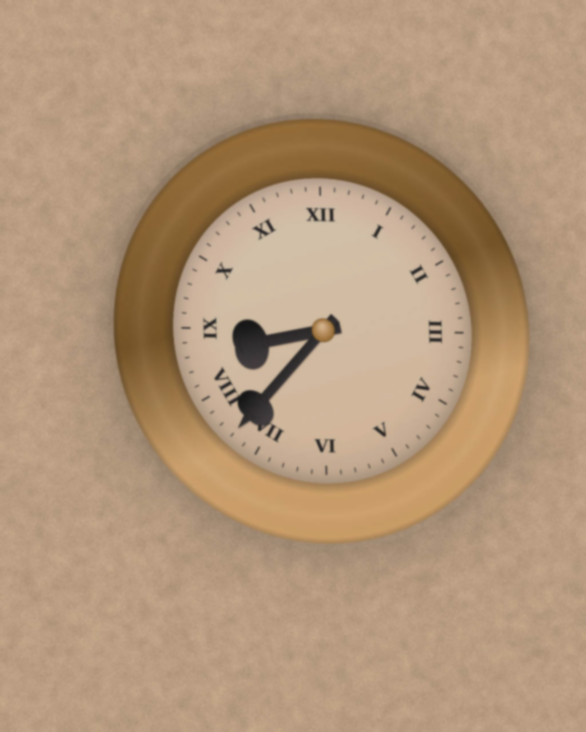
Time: 8h37
